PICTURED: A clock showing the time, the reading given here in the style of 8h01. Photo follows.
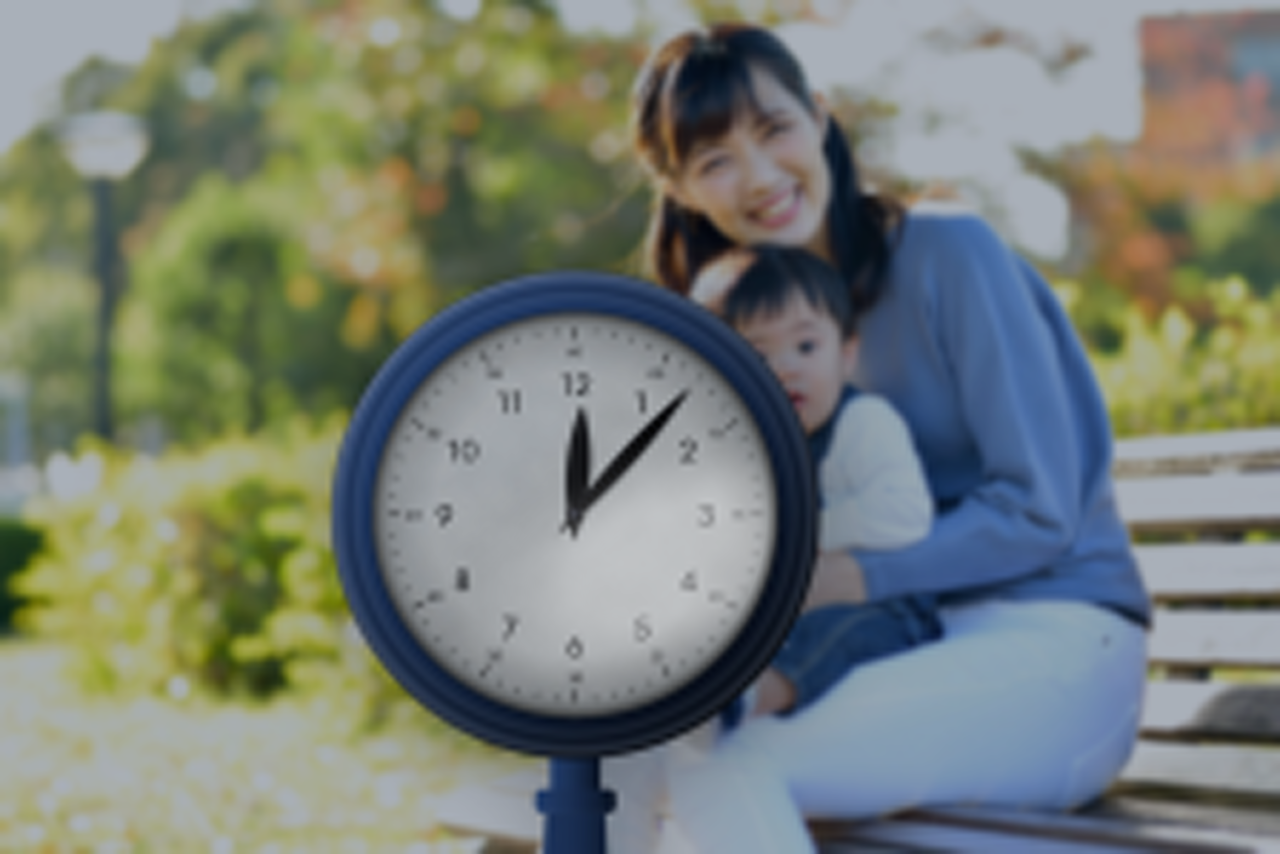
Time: 12h07
